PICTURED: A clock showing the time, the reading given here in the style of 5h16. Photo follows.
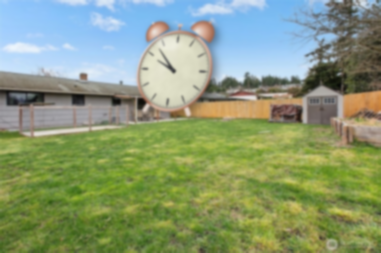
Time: 9h53
